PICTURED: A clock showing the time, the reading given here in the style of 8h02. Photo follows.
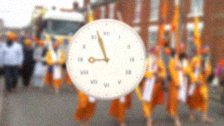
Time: 8h57
